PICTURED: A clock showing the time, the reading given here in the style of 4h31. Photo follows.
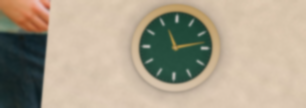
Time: 11h13
